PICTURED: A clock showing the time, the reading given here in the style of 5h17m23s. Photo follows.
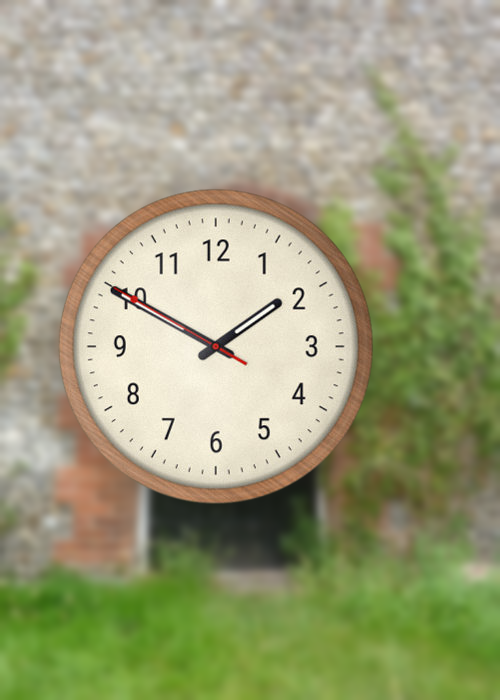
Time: 1h49m50s
